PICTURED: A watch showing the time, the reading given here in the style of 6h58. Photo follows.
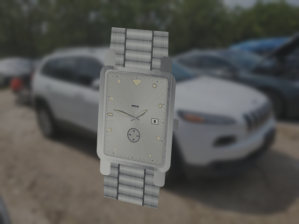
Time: 1h47
